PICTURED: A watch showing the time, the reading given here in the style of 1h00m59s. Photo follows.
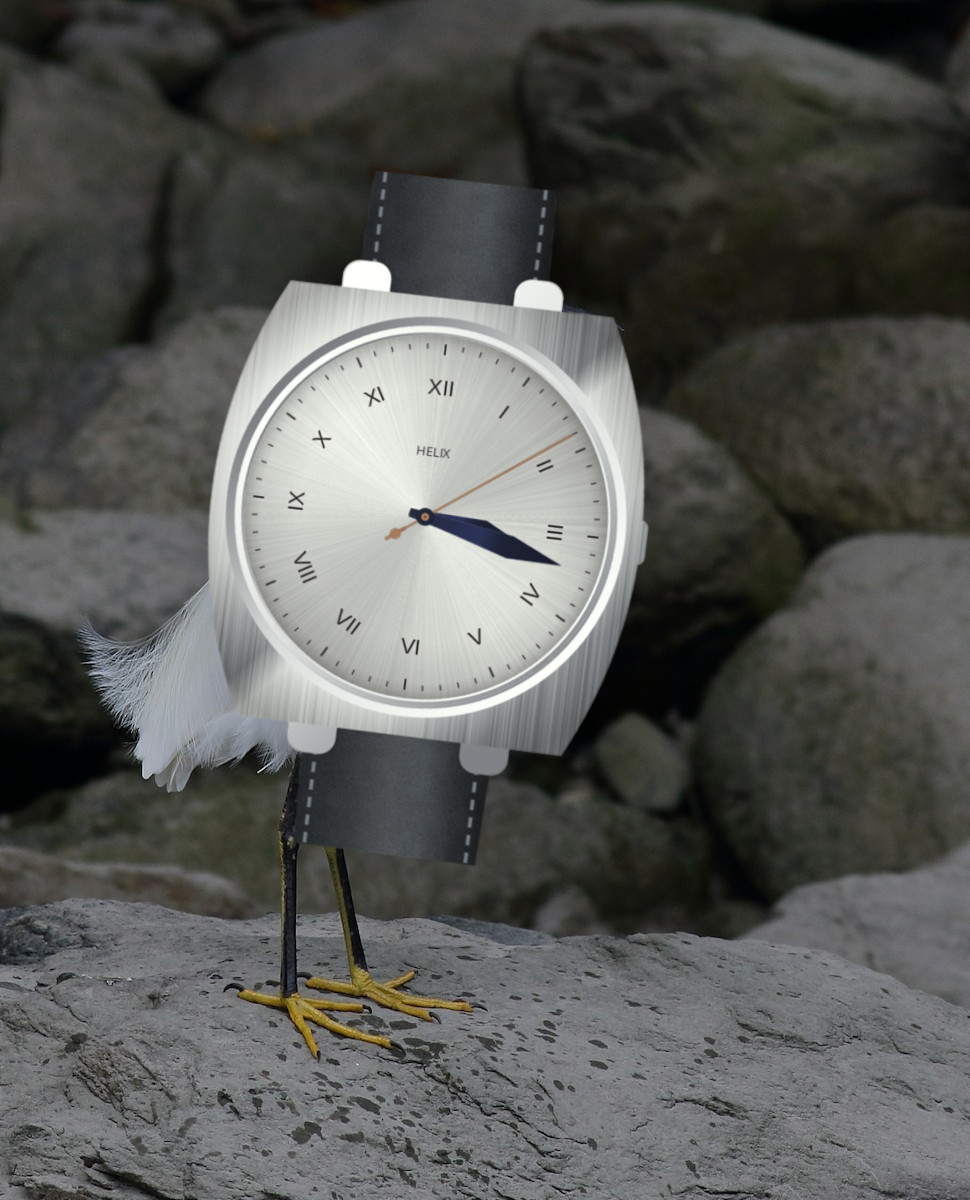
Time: 3h17m09s
